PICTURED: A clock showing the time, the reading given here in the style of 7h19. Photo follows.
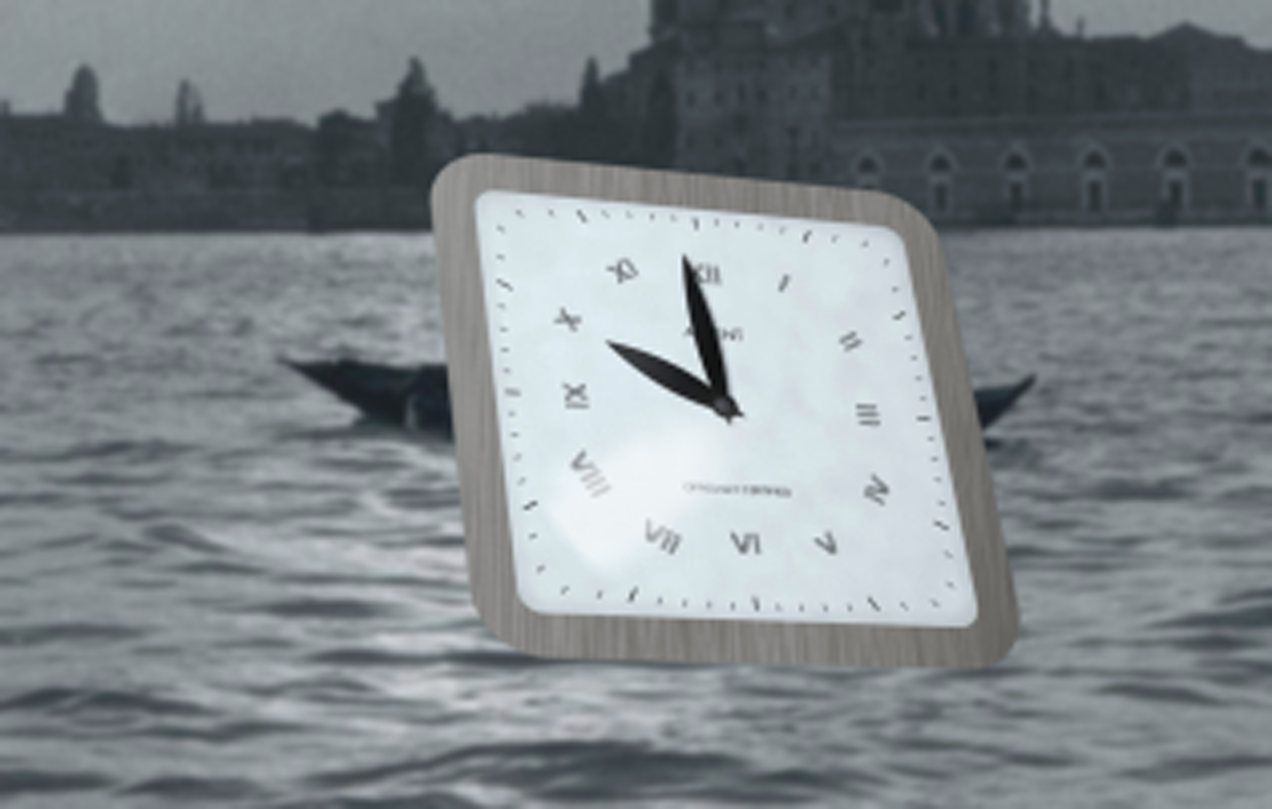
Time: 9h59
